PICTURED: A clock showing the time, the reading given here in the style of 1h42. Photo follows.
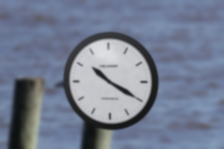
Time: 10h20
